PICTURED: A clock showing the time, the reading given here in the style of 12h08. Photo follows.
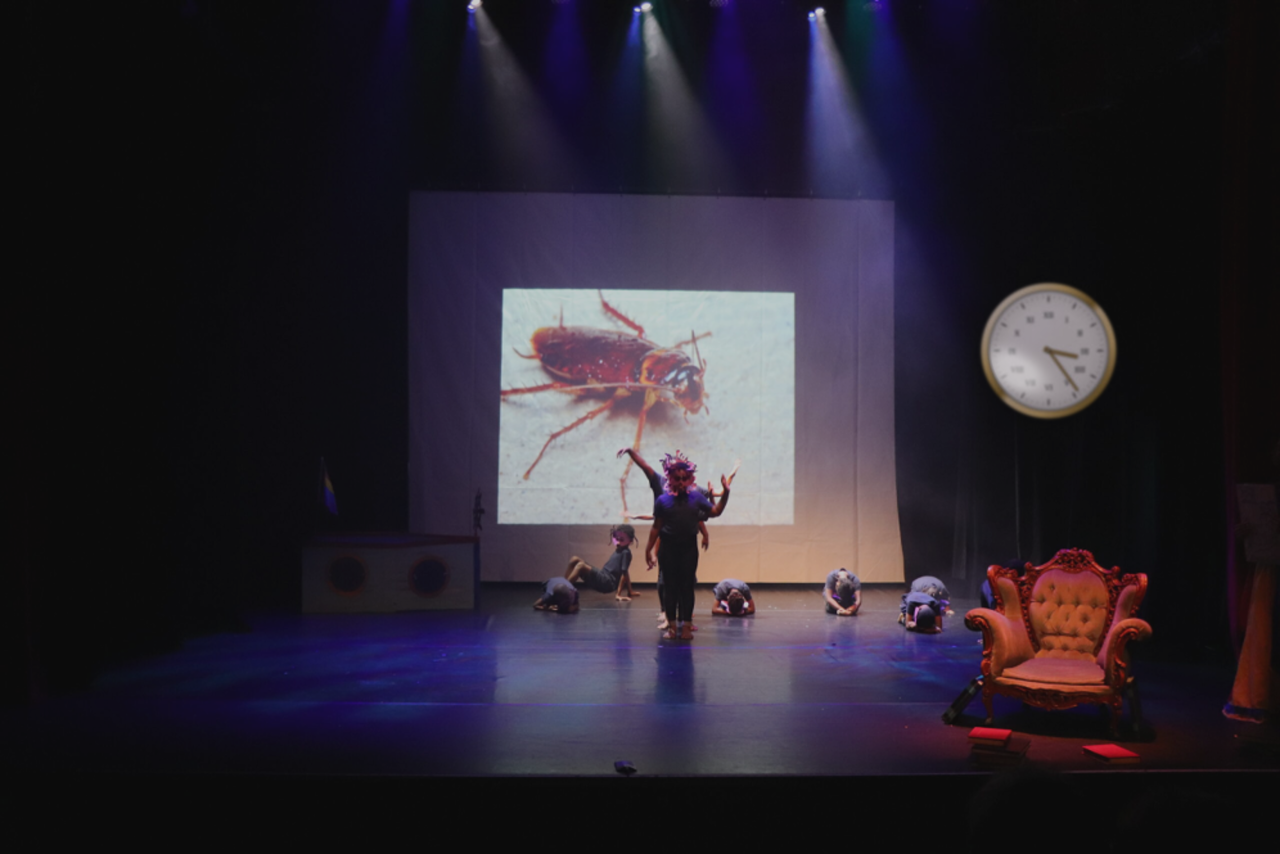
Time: 3h24
